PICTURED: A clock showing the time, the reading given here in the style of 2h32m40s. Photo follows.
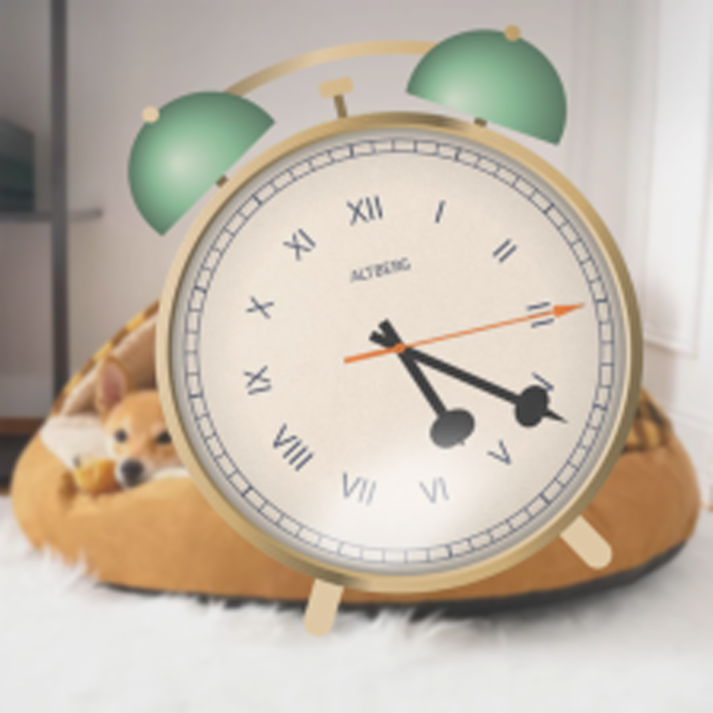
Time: 5h21m15s
